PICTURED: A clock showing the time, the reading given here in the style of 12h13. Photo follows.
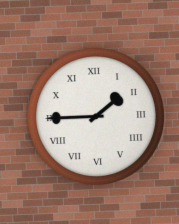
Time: 1h45
